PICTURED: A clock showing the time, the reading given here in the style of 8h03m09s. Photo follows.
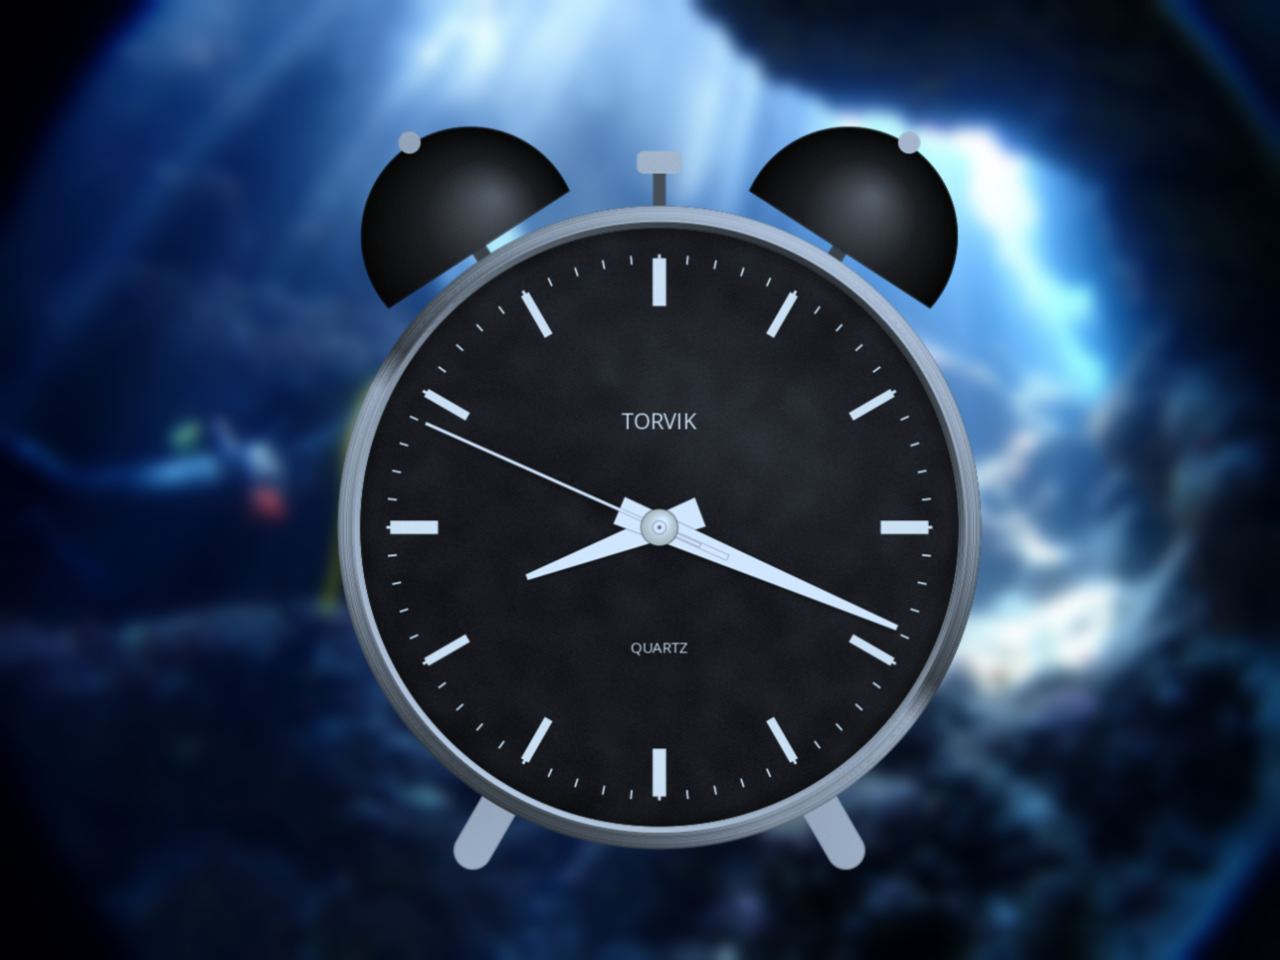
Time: 8h18m49s
